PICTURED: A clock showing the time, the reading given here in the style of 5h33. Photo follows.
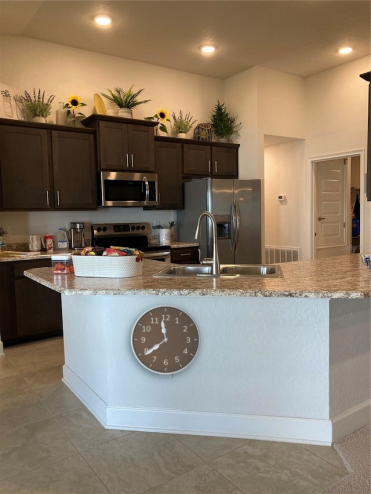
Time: 11h39
